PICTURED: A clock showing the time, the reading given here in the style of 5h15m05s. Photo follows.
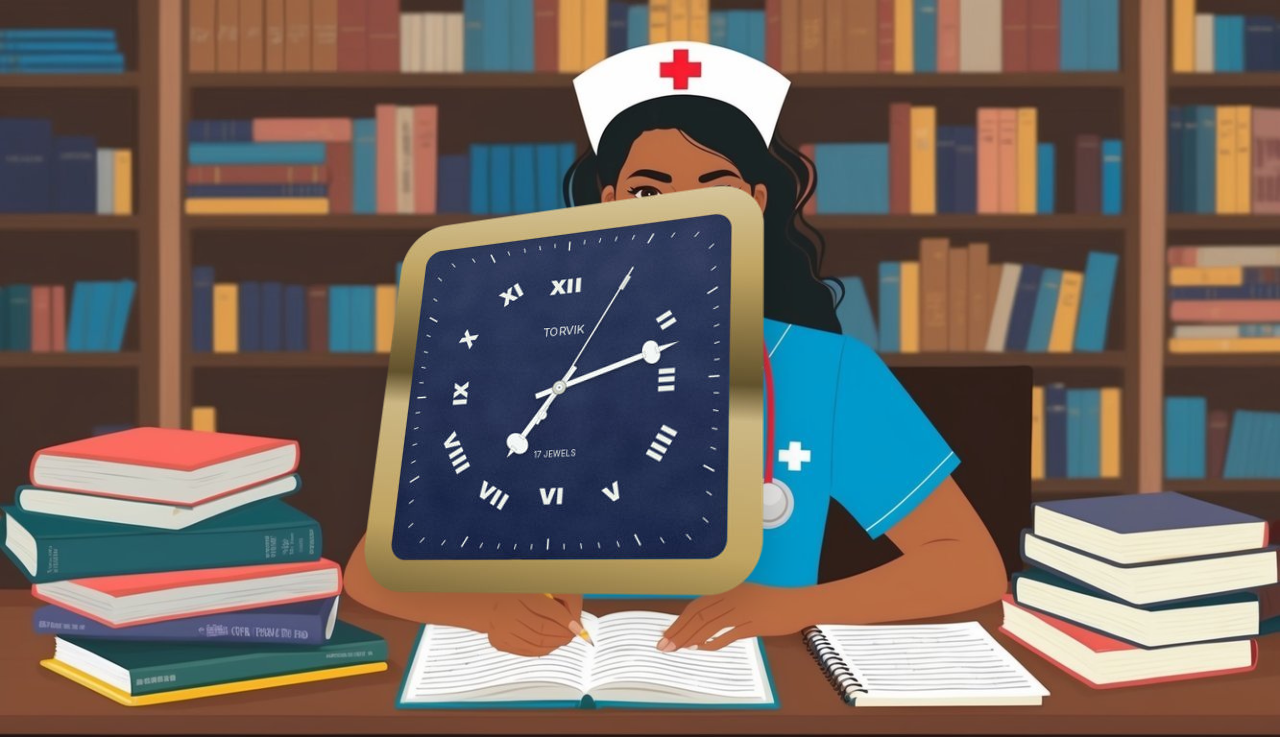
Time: 7h12m05s
